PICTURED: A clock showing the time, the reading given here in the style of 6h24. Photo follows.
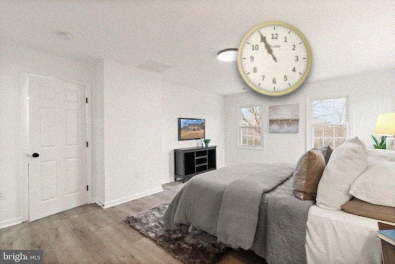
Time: 10h55
